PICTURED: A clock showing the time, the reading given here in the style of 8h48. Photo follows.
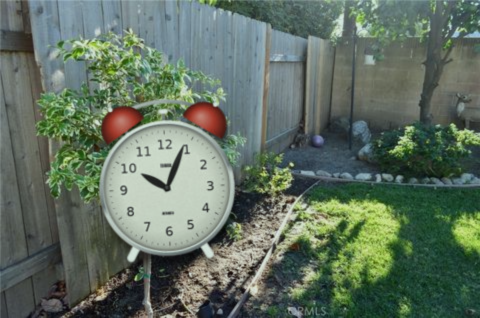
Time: 10h04
